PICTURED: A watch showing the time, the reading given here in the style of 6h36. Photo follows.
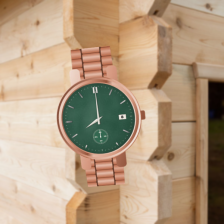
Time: 8h00
